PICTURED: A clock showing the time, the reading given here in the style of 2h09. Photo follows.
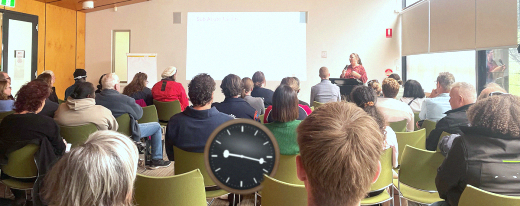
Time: 9h17
